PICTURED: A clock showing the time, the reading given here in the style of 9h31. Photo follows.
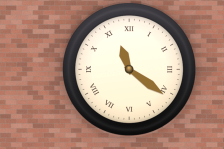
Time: 11h21
